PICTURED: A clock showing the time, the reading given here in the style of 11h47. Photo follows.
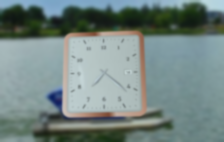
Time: 7h22
